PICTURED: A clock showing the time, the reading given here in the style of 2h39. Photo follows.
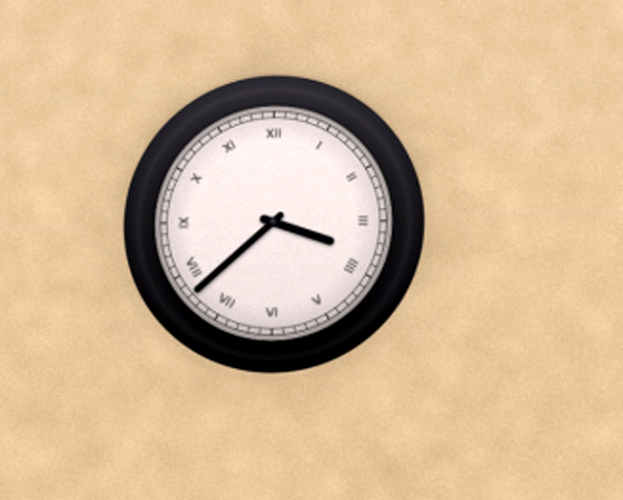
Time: 3h38
